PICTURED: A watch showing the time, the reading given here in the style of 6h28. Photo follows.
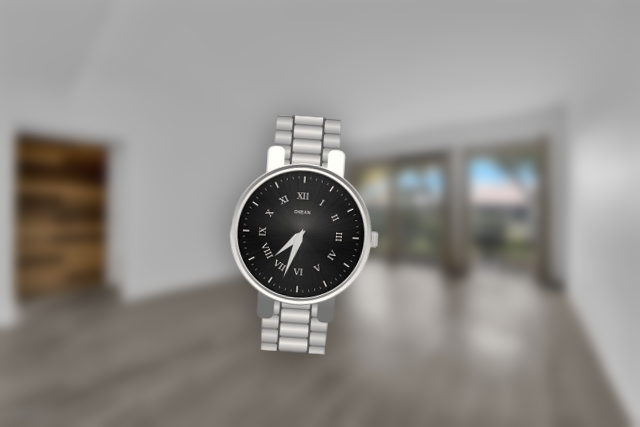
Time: 7h33
